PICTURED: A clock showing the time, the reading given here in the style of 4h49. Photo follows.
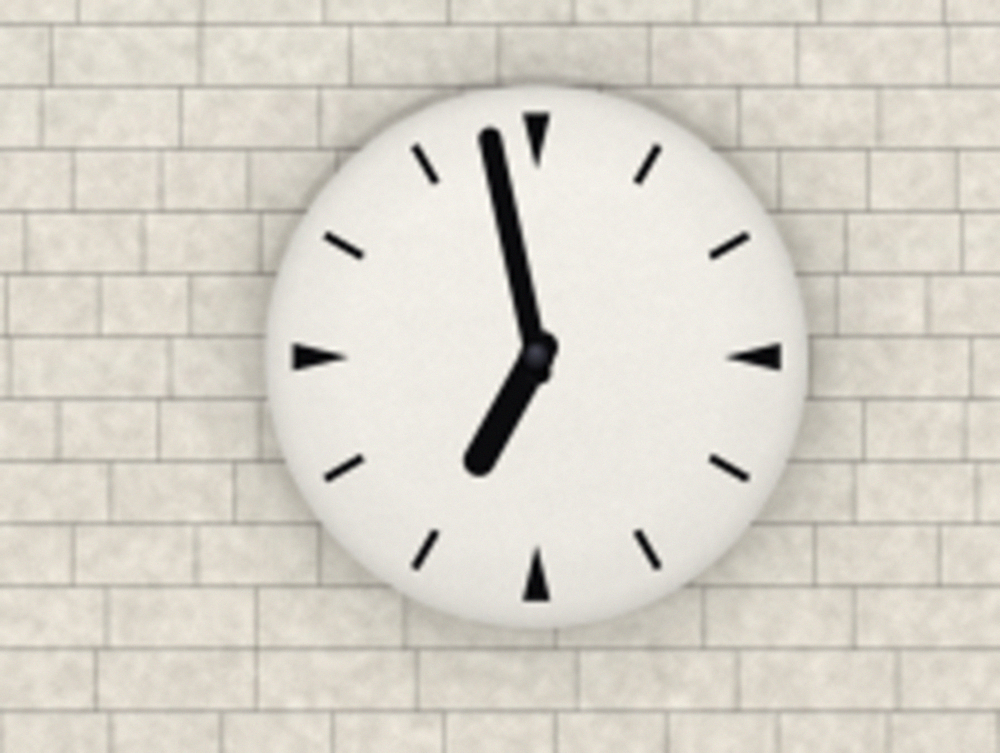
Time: 6h58
